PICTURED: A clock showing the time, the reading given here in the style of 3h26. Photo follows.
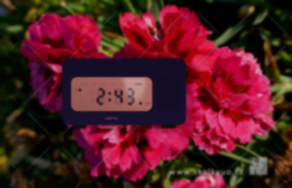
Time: 2h43
